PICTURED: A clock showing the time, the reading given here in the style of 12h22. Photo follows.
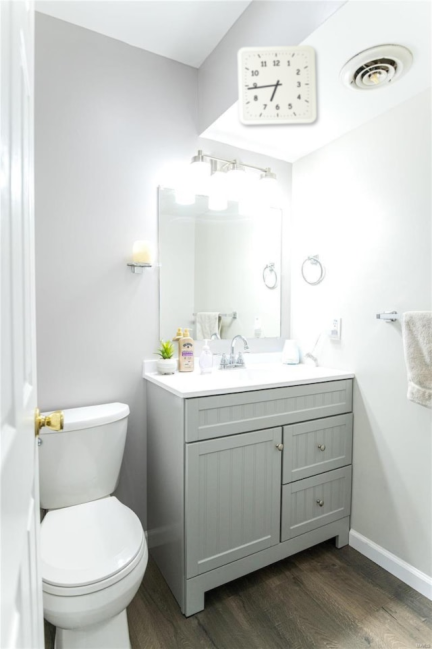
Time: 6h44
